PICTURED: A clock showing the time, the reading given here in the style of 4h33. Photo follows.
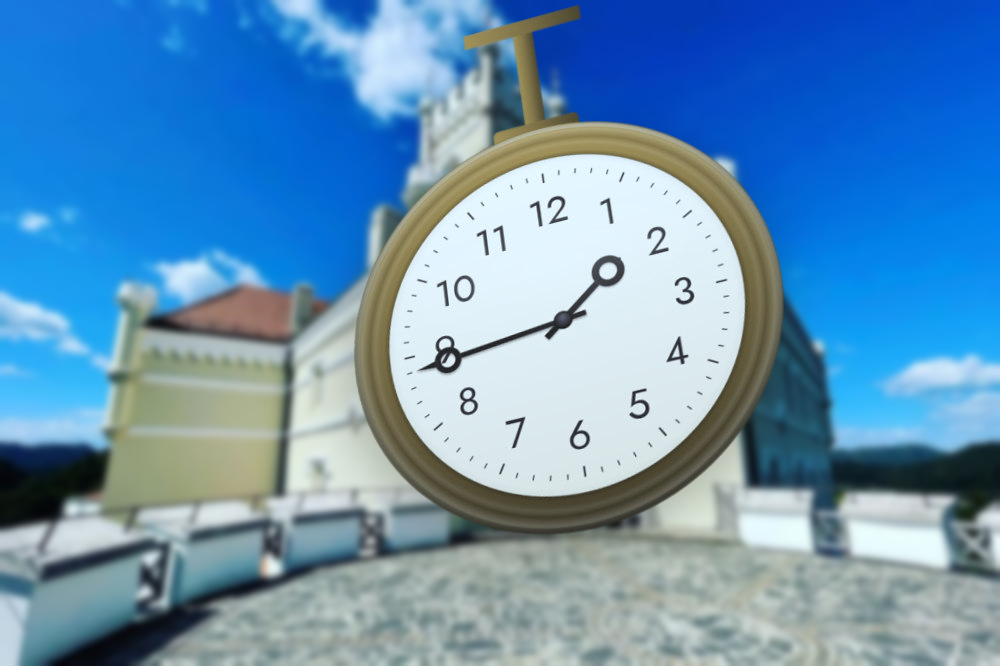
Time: 1h44
